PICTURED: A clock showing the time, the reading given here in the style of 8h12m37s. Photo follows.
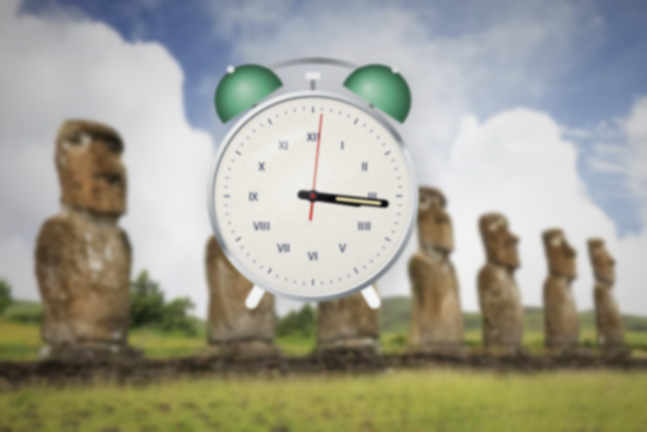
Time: 3h16m01s
